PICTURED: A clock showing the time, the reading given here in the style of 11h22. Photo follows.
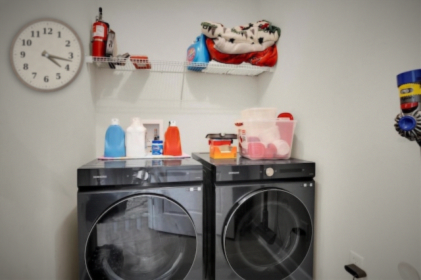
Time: 4h17
